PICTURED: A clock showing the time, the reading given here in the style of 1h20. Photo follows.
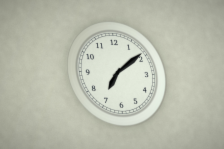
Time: 7h09
